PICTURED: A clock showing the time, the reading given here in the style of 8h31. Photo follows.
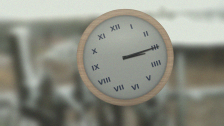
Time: 3h15
